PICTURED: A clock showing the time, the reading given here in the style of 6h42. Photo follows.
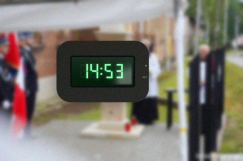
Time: 14h53
